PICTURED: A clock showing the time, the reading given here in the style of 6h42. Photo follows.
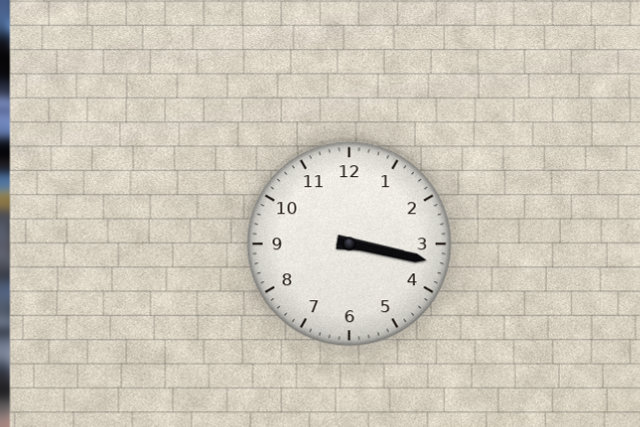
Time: 3h17
